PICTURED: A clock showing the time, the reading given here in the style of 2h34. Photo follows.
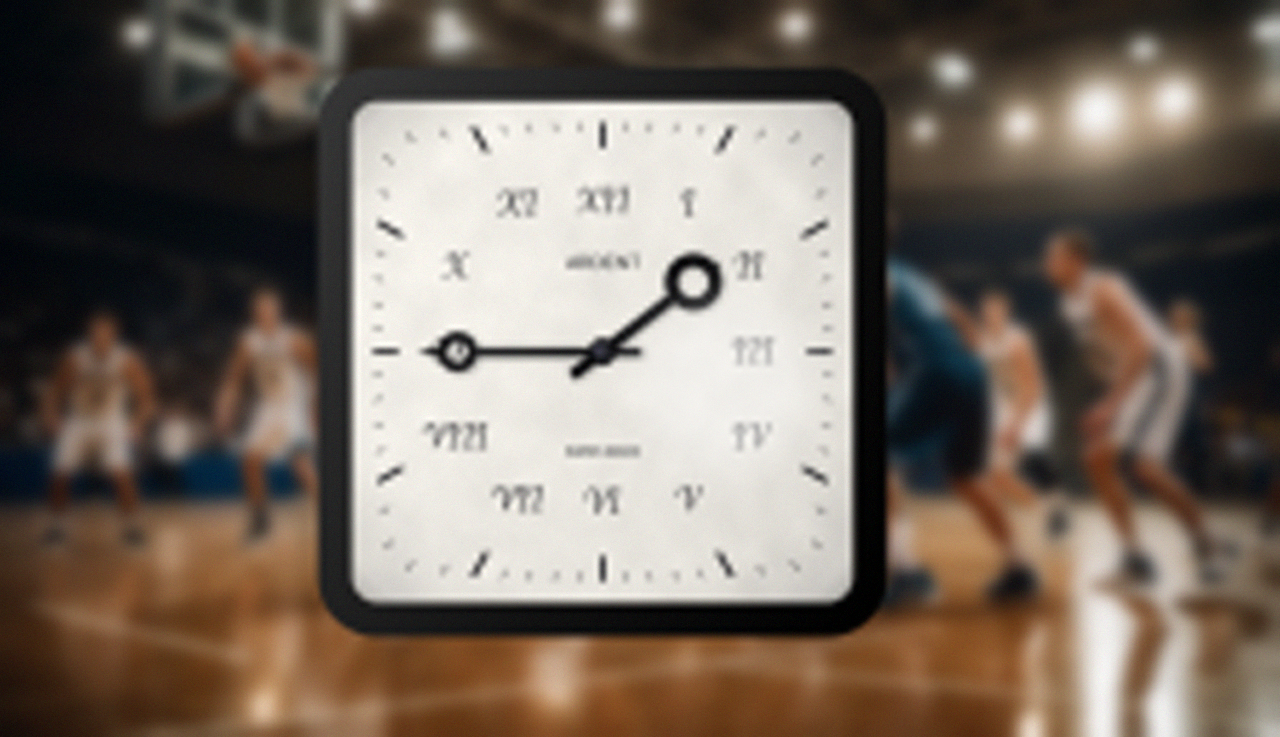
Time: 1h45
